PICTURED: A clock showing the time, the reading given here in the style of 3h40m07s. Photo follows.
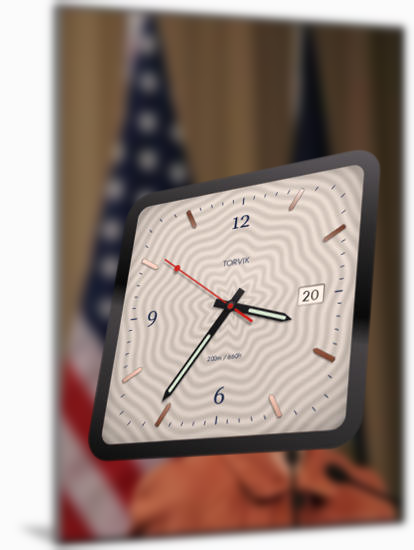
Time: 3h35m51s
